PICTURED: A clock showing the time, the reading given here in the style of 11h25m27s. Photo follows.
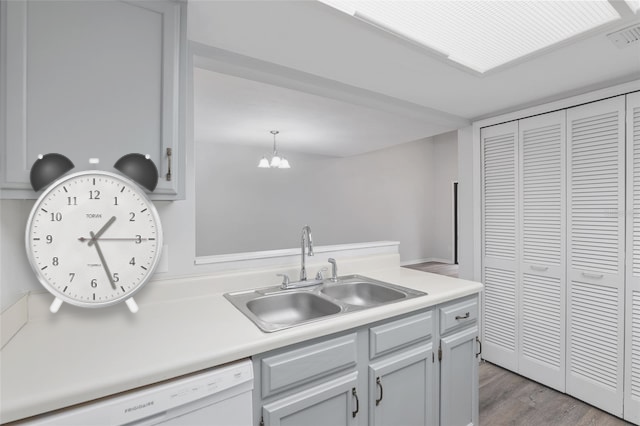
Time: 1h26m15s
